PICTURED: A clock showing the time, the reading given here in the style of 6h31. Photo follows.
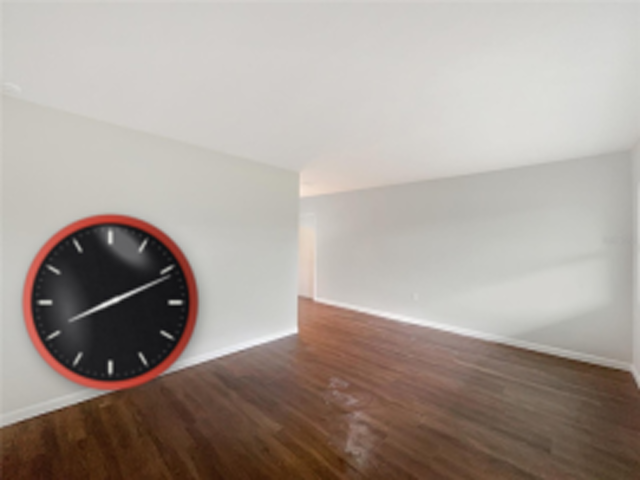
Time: 8h11
